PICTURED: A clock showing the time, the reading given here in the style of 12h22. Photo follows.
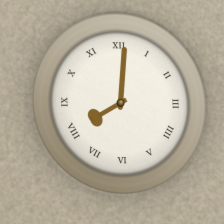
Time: 8h01
